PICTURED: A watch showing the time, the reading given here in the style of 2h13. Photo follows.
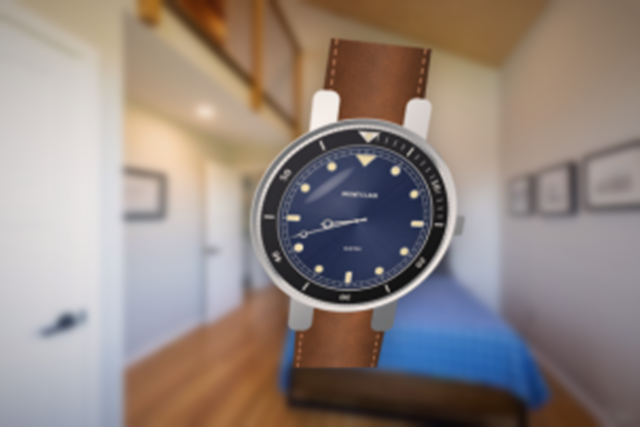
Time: 8h42
